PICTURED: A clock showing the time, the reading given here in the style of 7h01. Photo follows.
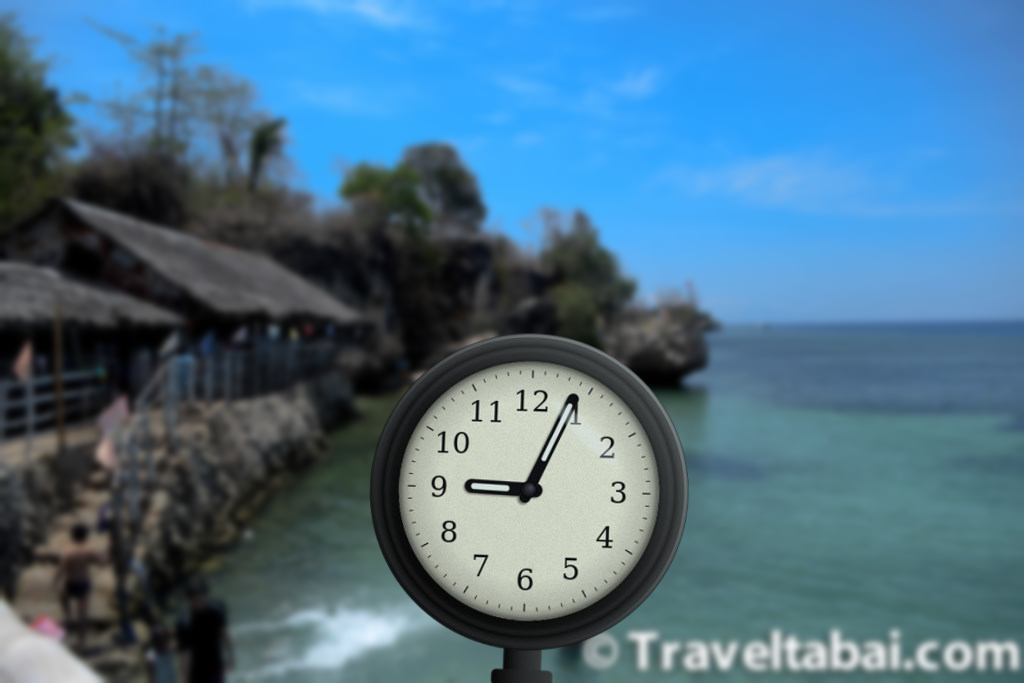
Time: 9h04
